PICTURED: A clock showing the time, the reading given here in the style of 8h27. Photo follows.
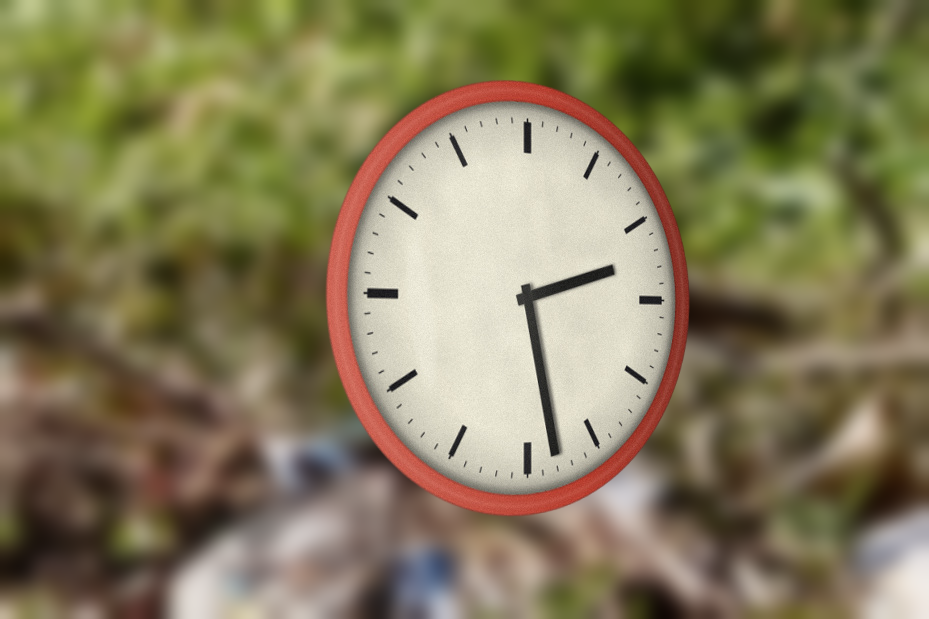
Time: 2h28
